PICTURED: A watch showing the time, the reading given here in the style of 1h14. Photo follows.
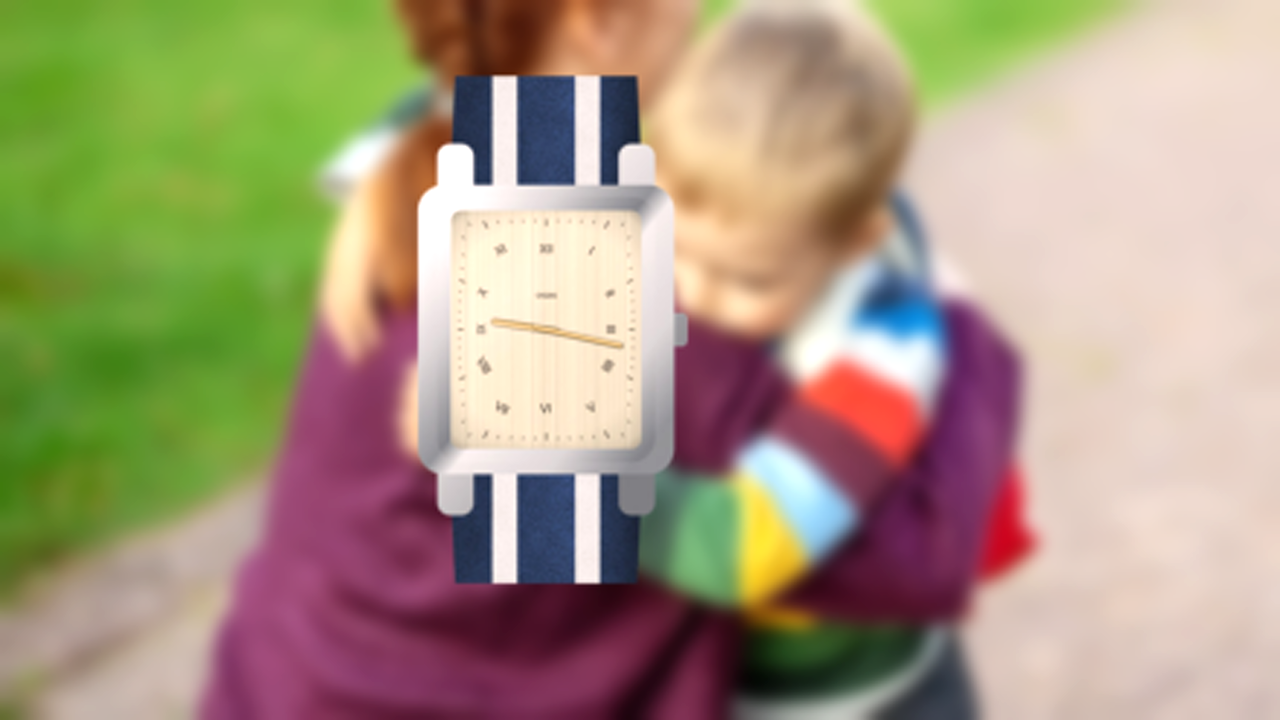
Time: 9h17
